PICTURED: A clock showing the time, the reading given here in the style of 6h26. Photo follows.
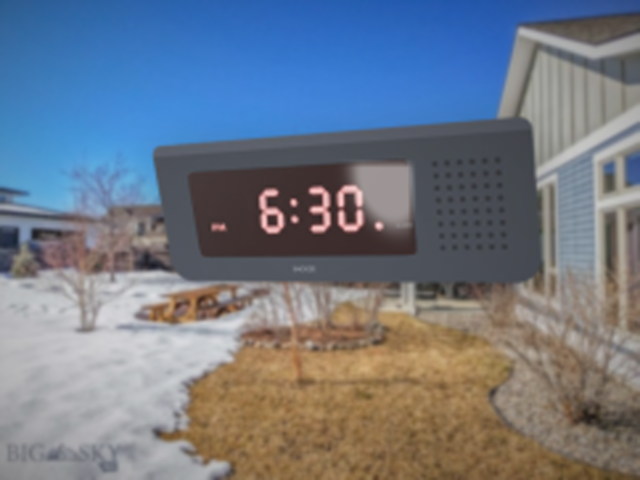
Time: 6h30
